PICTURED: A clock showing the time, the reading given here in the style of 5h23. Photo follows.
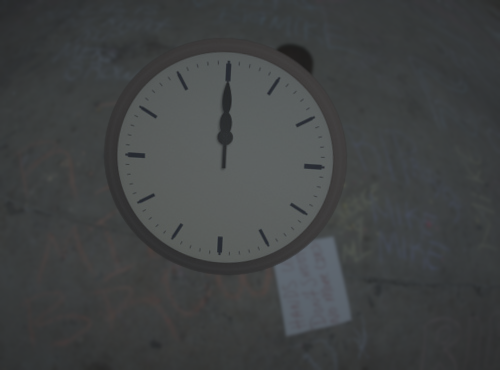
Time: 12h00
